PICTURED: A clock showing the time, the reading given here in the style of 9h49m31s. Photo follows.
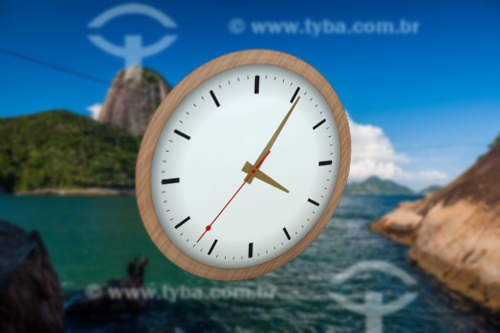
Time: 4h05m37s
